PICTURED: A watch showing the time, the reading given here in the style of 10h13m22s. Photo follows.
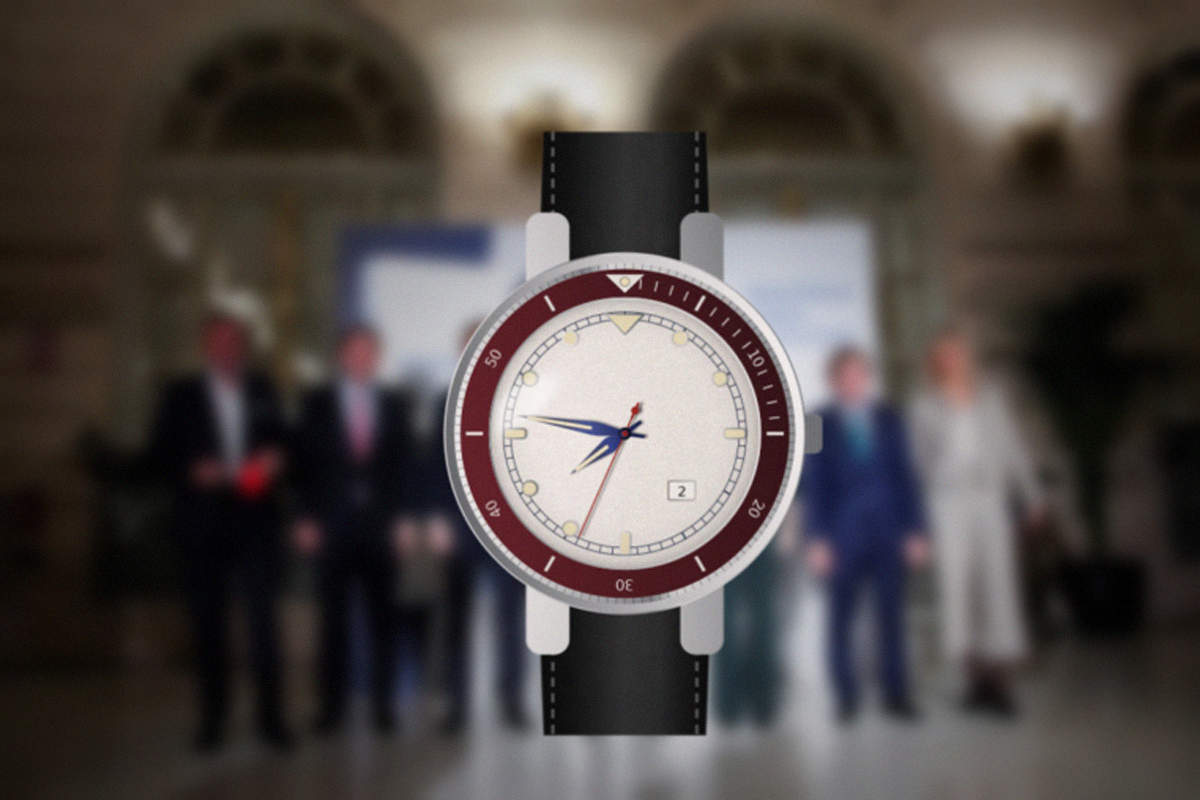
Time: 7h46m34s
